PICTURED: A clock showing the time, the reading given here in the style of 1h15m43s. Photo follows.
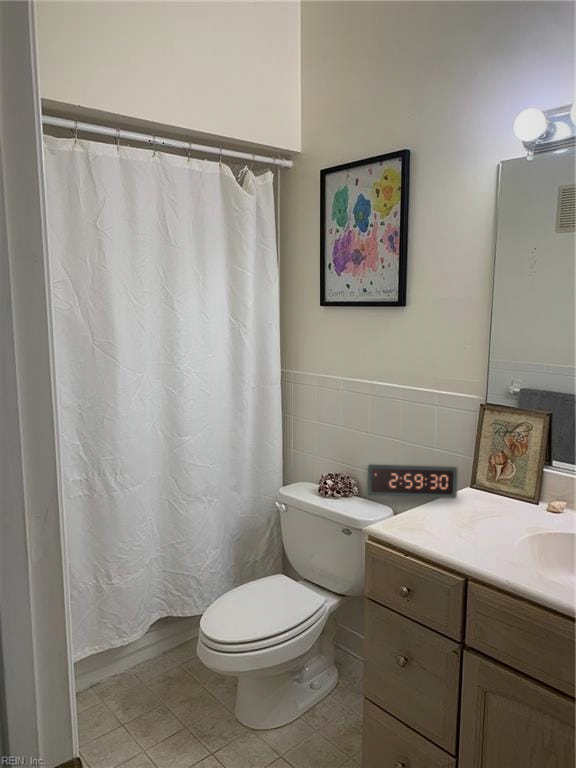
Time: 2h59m30s
